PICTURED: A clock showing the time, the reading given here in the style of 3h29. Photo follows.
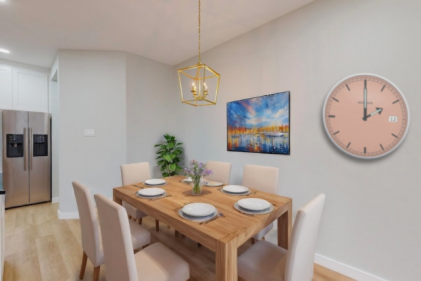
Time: 2h00
